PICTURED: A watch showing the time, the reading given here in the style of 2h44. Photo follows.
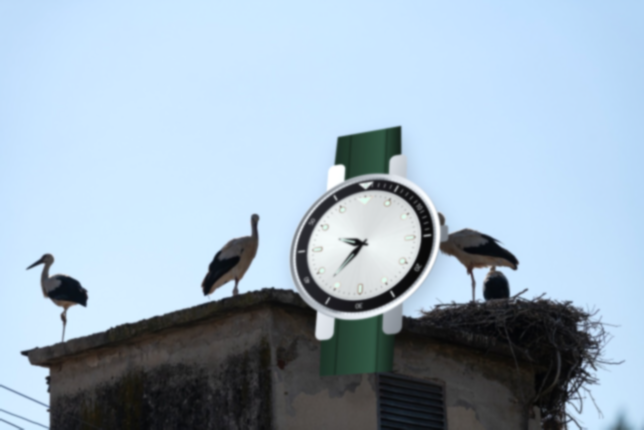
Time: 9h37
